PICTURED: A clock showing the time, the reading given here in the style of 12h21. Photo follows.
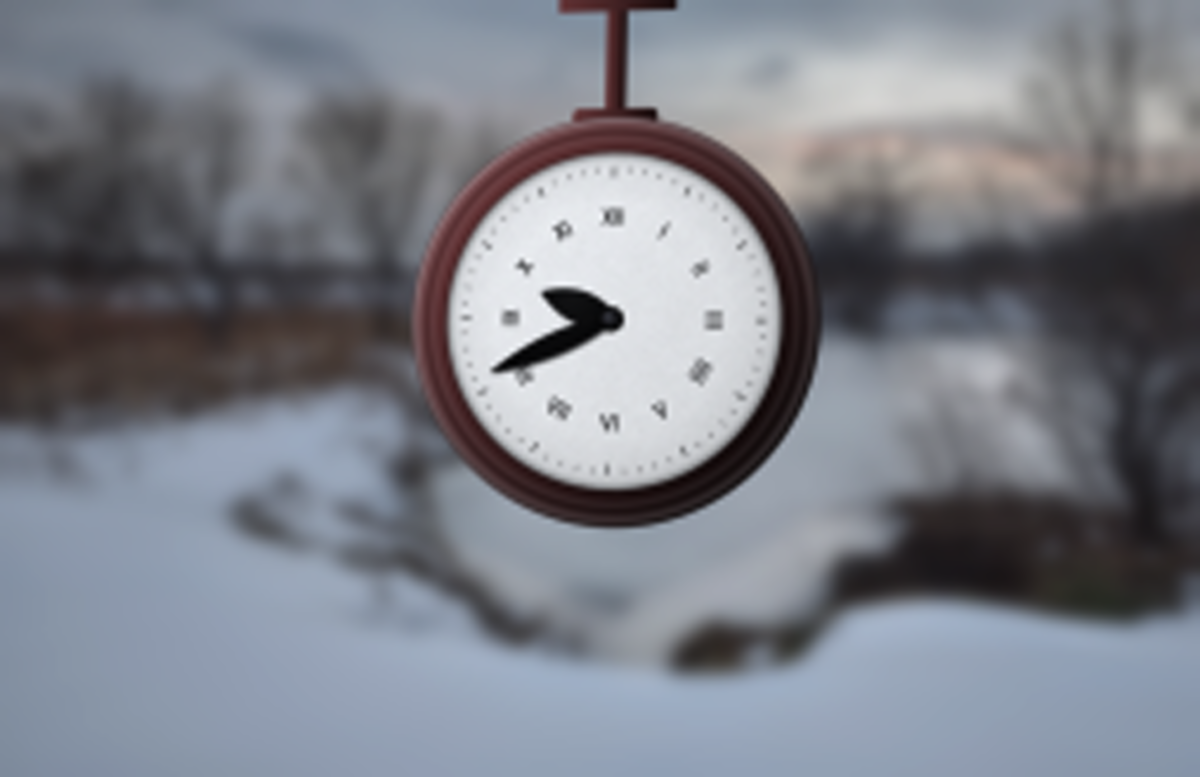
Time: 9h41
